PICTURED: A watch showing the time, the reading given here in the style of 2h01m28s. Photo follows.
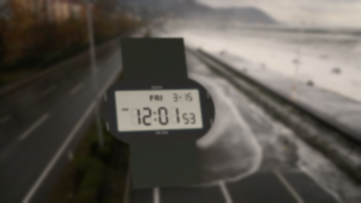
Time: 12h01m53s
